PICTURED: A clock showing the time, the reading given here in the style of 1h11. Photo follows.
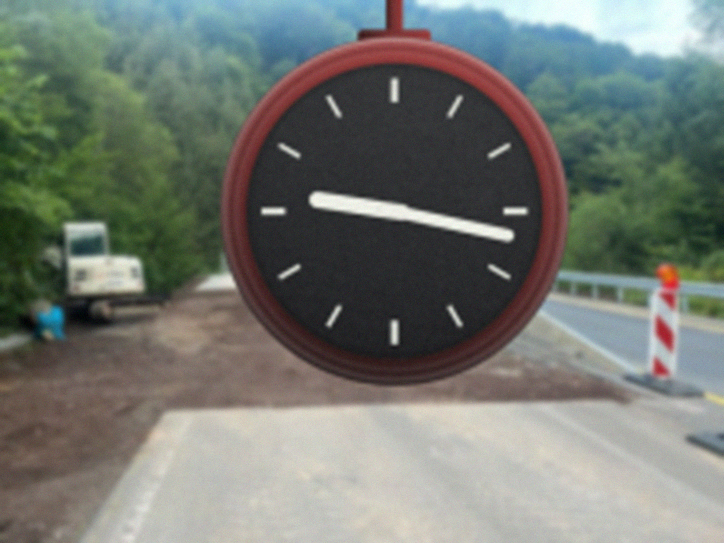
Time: 9h17
